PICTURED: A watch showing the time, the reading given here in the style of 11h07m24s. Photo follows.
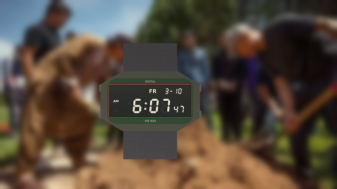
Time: 6h07m47s
